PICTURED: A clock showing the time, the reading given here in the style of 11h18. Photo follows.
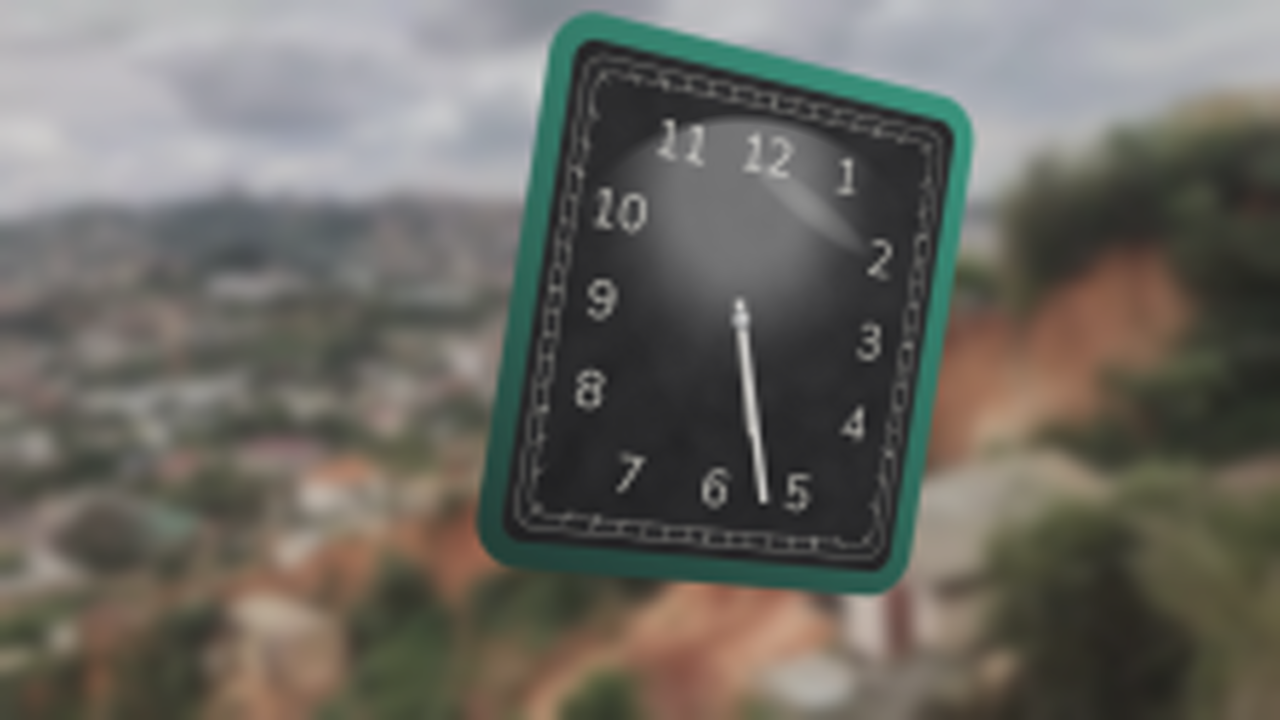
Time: 5h27
